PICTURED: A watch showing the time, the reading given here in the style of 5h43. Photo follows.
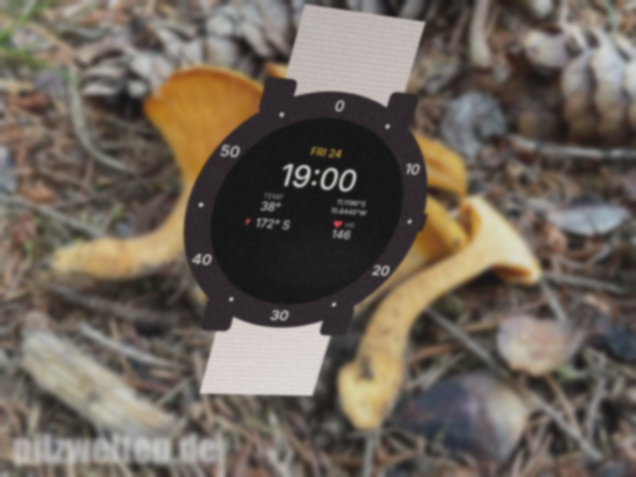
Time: 19h00
